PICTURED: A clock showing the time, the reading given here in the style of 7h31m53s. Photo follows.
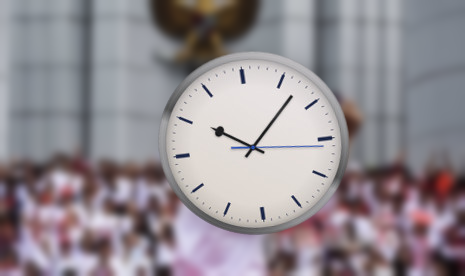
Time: 10h07m16s
